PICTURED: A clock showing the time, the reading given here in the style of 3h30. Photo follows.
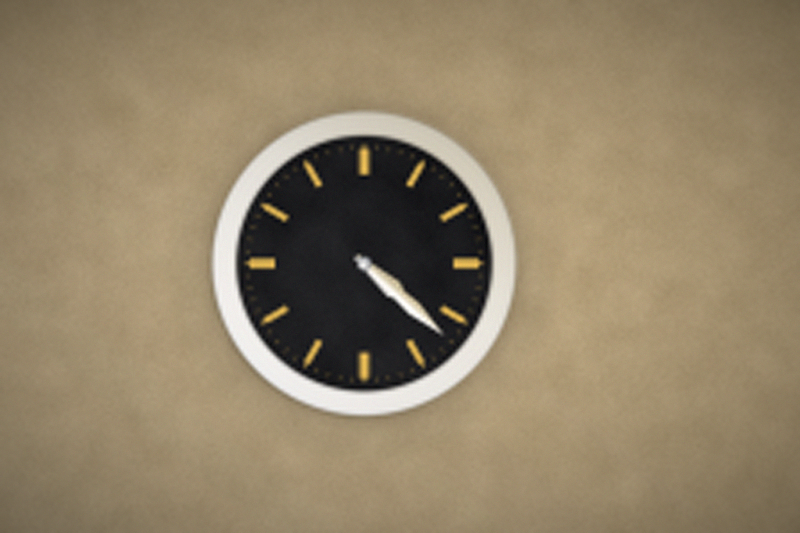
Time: 4h22
